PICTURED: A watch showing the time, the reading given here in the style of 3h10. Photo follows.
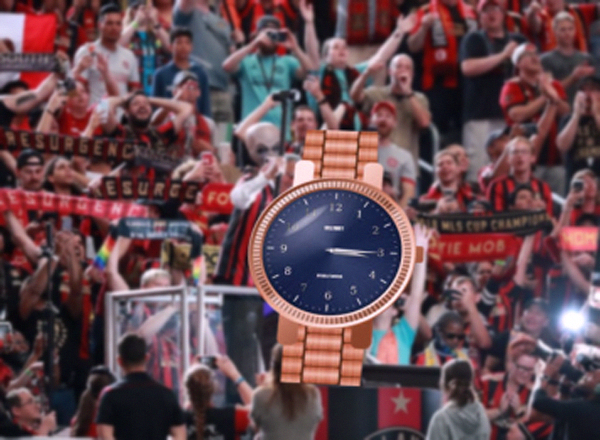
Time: 3h15
